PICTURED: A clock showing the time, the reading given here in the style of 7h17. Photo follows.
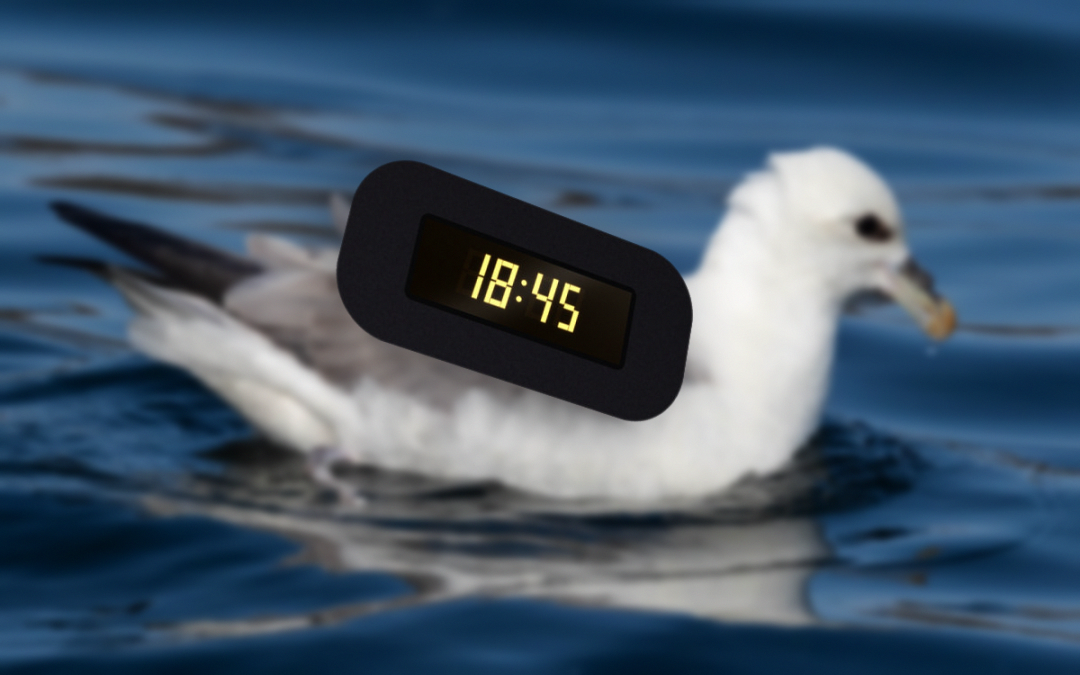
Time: 18h45
